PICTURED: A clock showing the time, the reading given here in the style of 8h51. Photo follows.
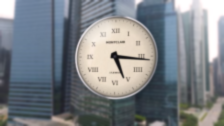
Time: 5h16
